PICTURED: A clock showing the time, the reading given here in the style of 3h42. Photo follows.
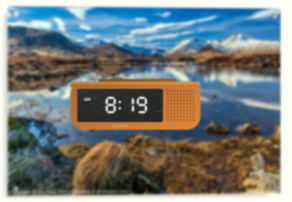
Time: 8h19
